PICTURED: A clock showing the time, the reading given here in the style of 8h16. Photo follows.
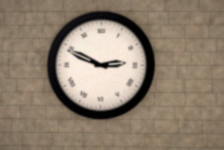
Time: 2h49
